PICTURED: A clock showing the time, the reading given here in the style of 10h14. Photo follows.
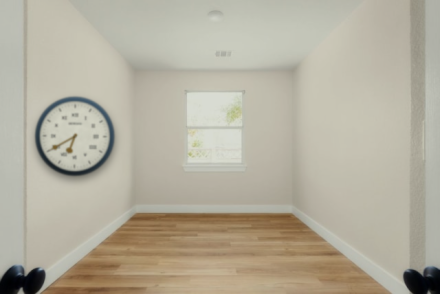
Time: 6h40
